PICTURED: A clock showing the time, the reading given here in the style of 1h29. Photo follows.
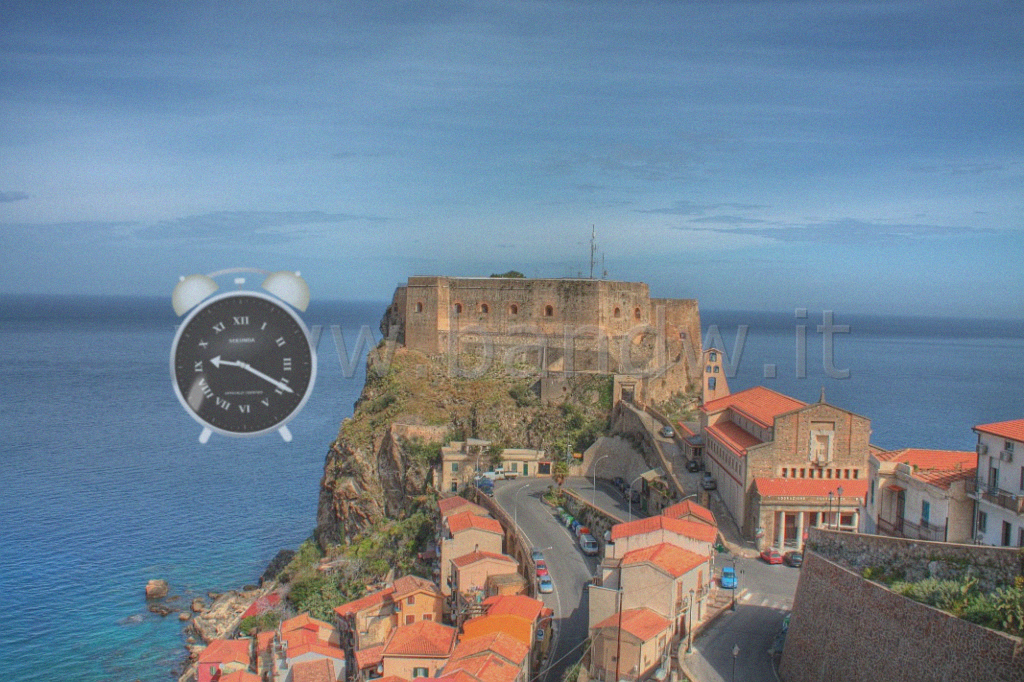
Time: 9h20
